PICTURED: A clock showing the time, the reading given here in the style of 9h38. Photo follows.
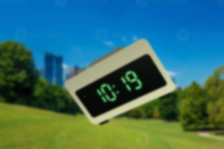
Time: 10h19
